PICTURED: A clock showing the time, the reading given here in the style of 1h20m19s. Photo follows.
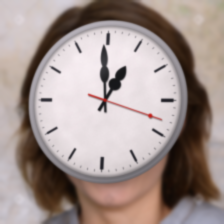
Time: 12h59m18s
